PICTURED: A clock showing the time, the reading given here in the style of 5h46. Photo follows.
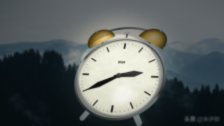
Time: 2h40
